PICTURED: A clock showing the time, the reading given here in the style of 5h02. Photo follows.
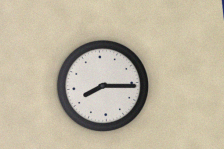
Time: 8h16
